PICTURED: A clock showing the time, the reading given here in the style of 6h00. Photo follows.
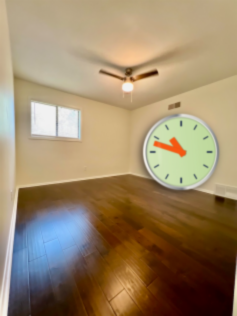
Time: 10h48
